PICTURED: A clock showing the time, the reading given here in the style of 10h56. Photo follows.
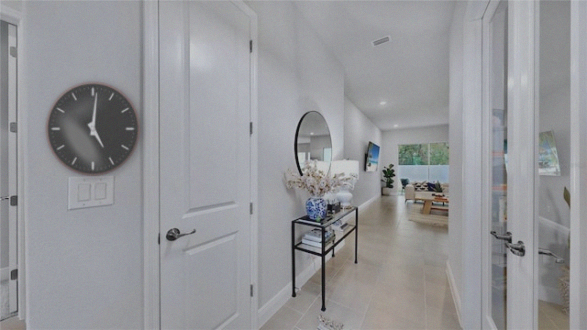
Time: 5h01
